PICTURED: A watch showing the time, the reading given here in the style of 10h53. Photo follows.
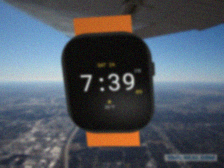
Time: 7h39
